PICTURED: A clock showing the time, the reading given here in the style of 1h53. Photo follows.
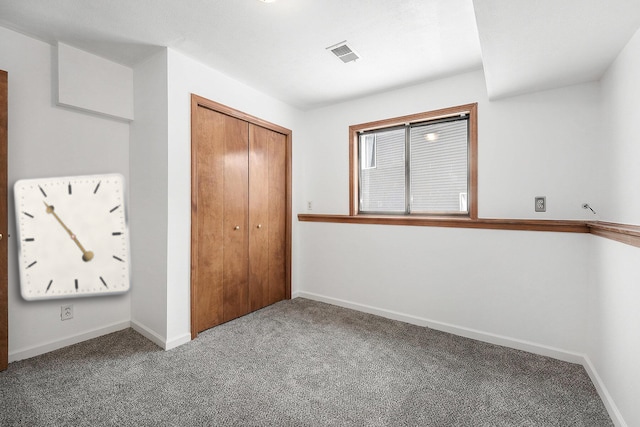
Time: 4h54
